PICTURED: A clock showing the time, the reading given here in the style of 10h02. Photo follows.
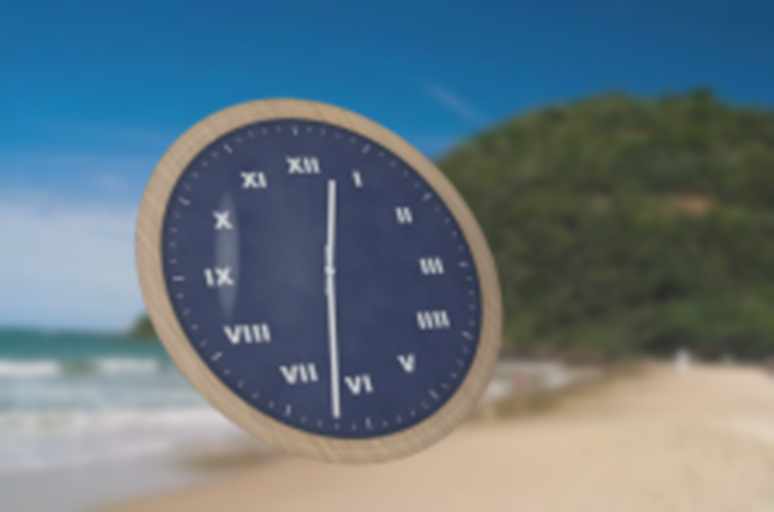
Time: 12h32
